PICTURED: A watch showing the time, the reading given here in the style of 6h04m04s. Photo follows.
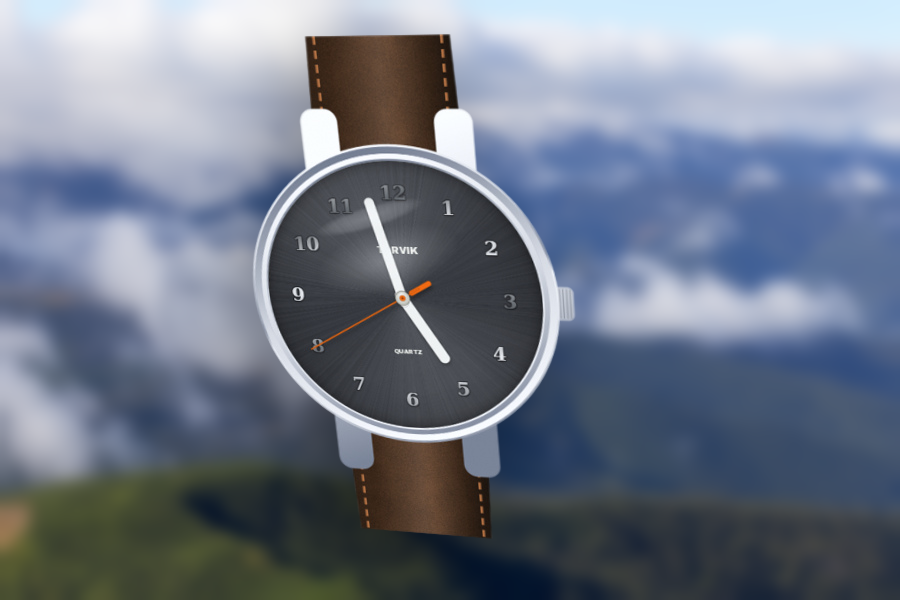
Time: 4h57m40s
